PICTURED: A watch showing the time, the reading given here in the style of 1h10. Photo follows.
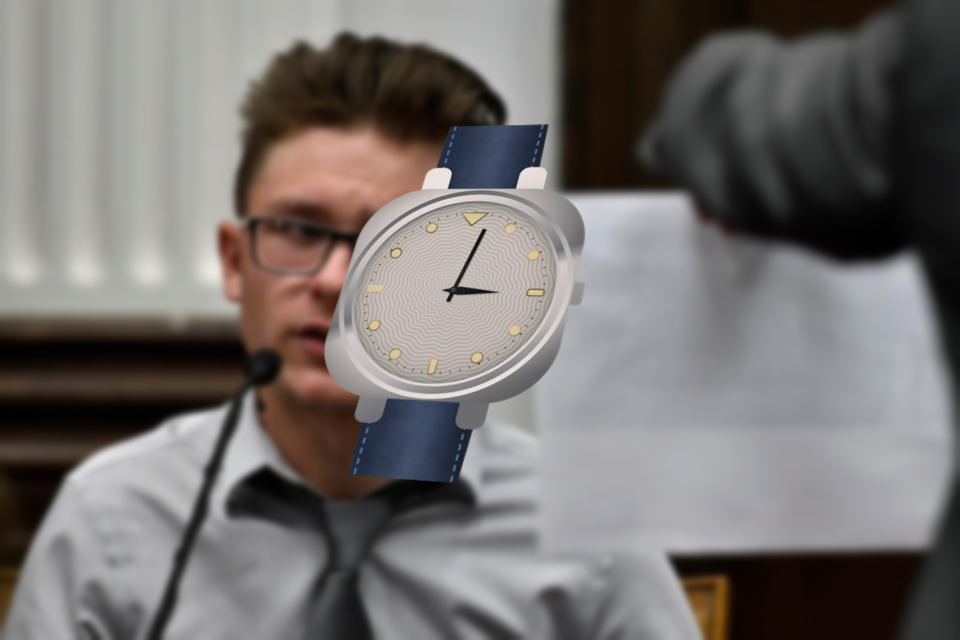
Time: 3h02
